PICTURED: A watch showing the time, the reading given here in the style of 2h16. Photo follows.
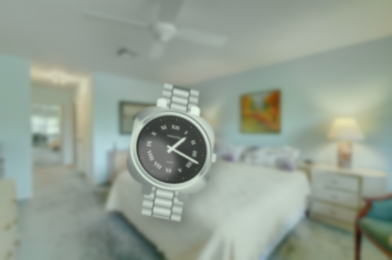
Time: 1h18
